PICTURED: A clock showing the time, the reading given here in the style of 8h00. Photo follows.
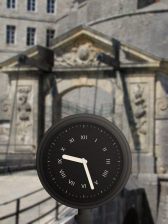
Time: 9h27
